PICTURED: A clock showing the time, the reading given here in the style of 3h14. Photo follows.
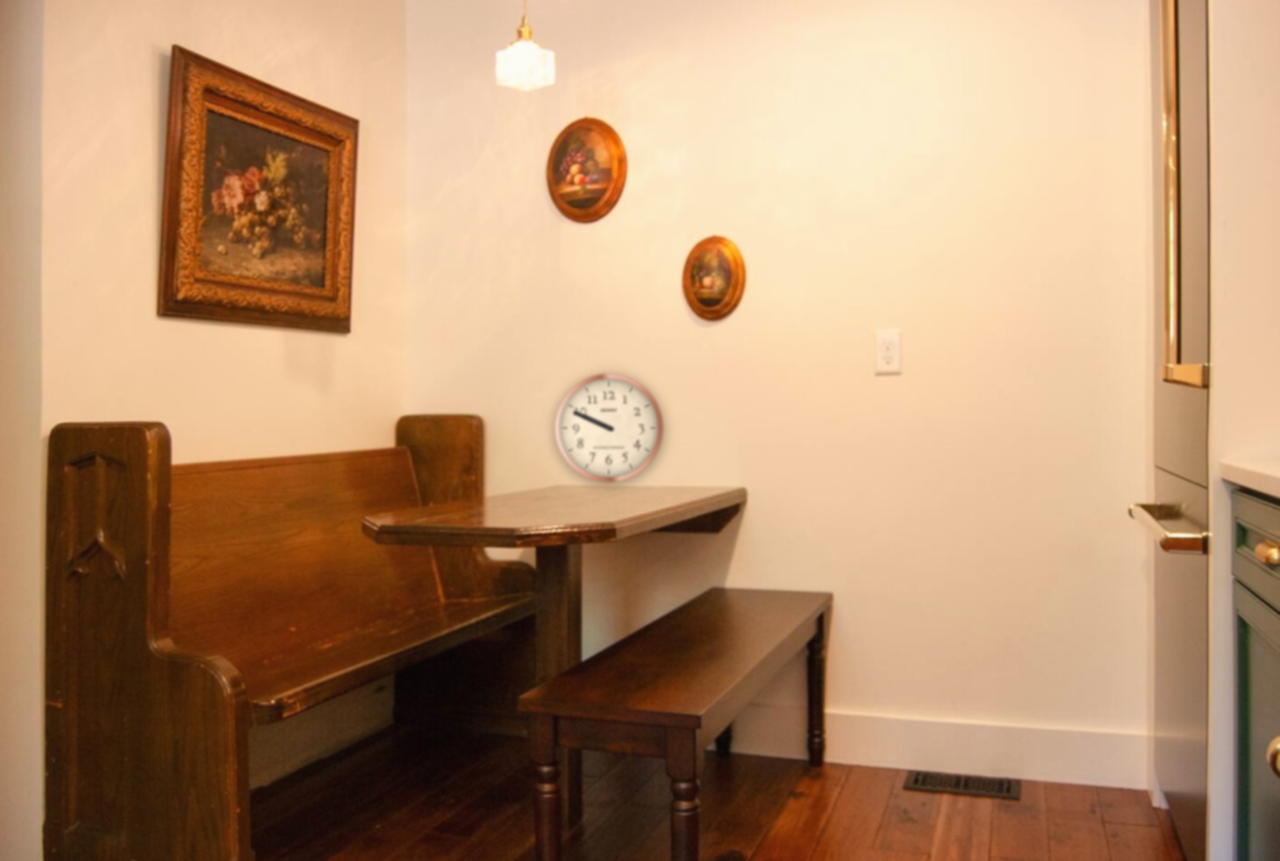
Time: 9h49
